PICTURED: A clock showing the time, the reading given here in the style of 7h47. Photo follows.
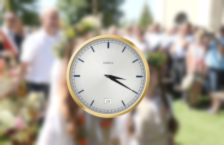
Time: 3h20
